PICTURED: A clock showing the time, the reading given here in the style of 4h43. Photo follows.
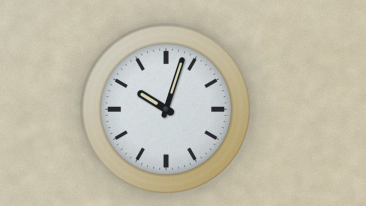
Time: 10h03
